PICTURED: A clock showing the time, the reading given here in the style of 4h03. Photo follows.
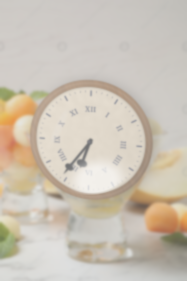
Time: 6h36
